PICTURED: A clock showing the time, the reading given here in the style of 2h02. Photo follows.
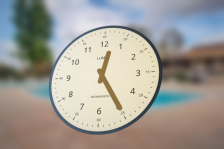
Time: 12h25
